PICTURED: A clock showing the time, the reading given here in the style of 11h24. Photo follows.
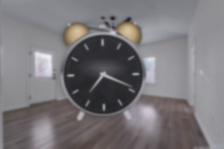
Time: 7h19
